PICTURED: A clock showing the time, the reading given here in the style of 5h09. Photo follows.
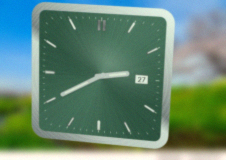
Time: 2h40
